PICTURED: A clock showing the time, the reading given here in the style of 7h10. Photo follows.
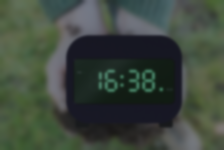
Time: 16h38
